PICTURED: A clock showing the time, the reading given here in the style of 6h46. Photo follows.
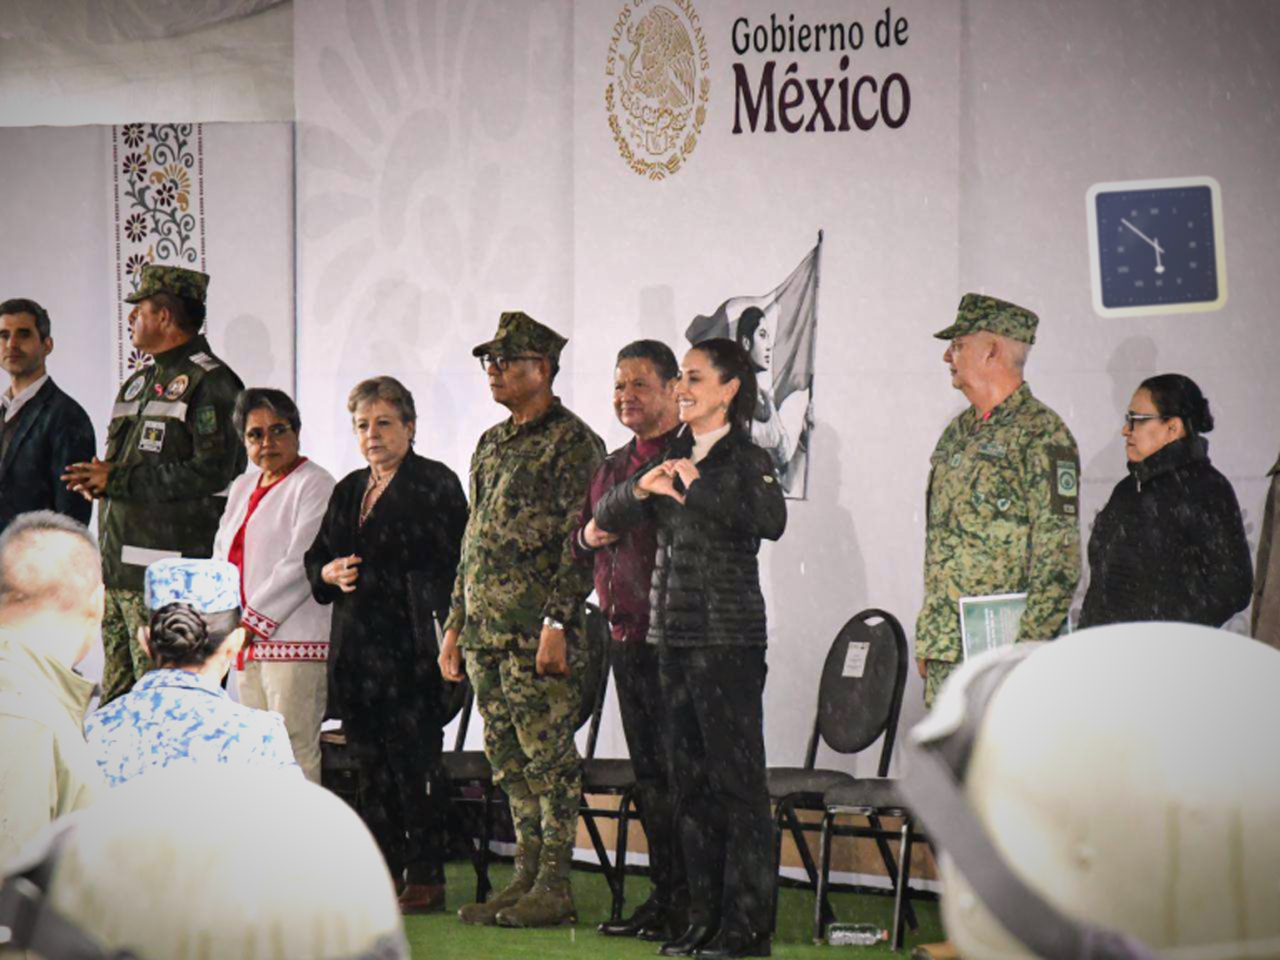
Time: 5h52
